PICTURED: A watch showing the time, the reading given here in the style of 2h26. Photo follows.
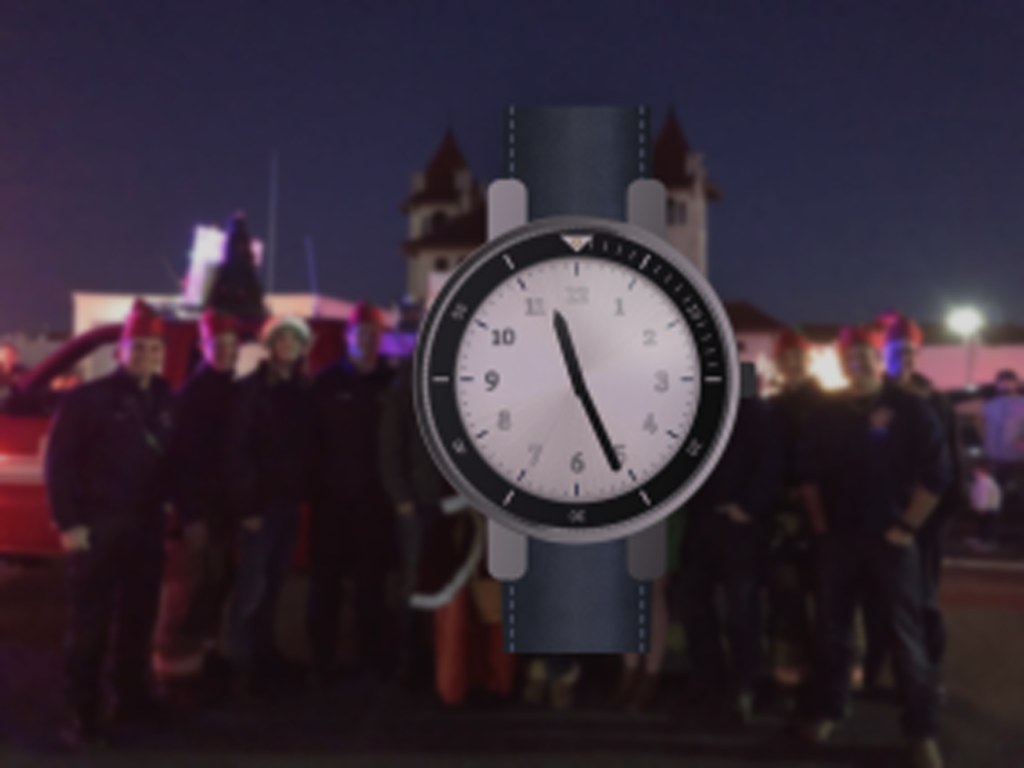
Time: 11h26
